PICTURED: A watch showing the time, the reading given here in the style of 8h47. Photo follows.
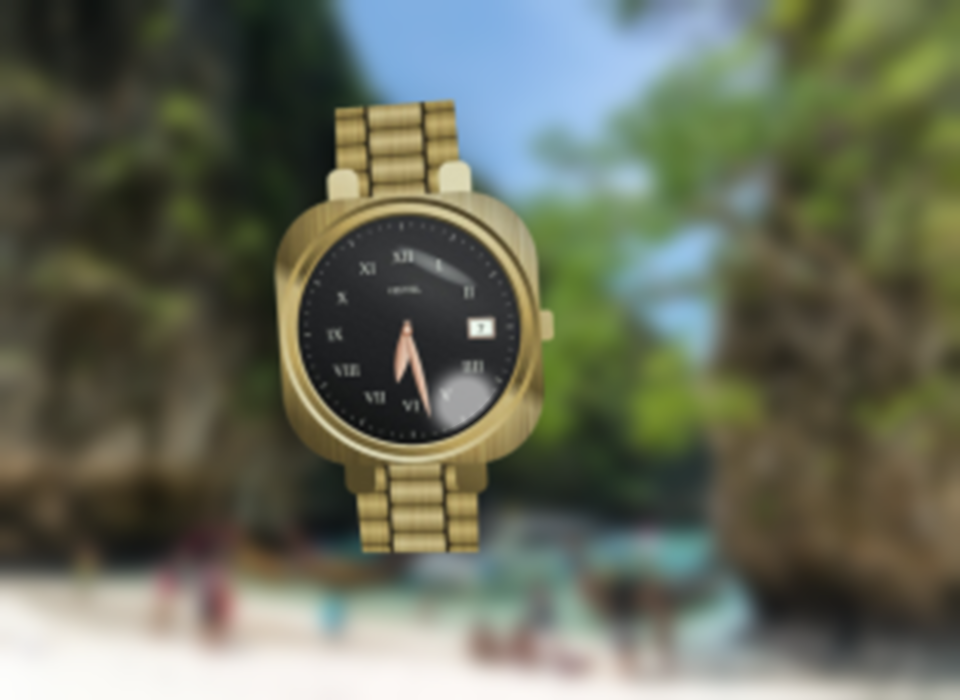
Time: 6h28
